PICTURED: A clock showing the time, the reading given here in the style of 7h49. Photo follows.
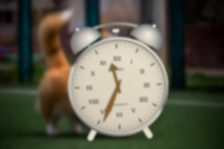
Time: 11h34
